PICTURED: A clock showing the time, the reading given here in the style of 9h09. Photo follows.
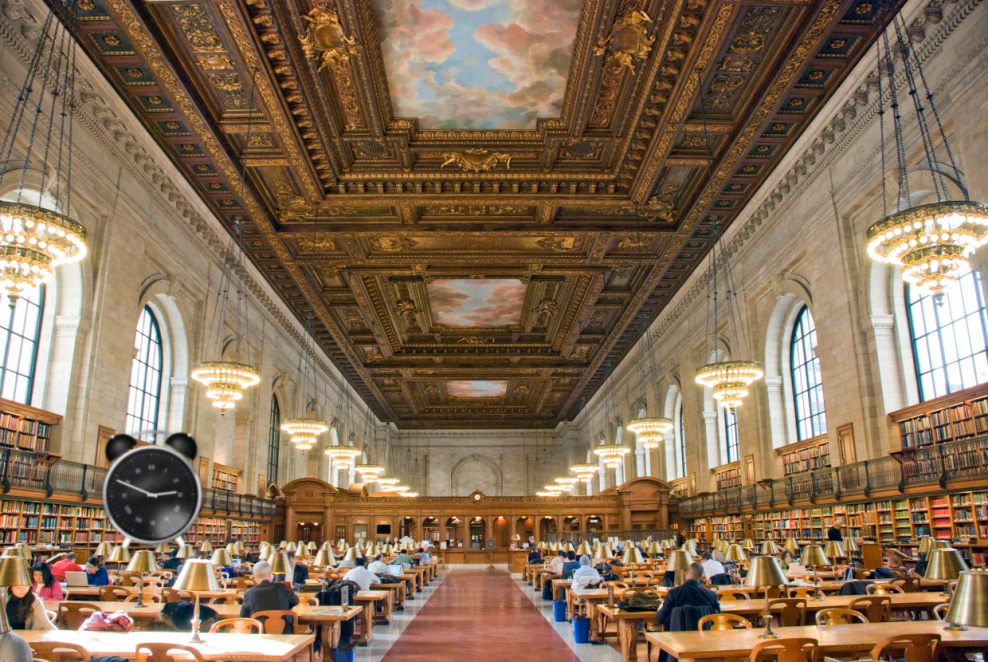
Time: 2h49
